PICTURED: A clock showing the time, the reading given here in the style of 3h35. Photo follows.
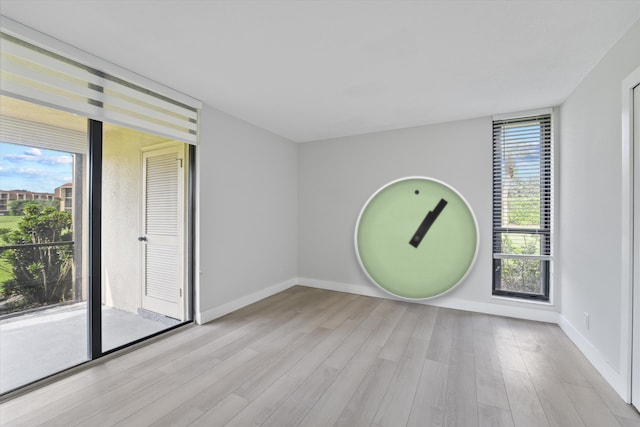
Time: 1h06
